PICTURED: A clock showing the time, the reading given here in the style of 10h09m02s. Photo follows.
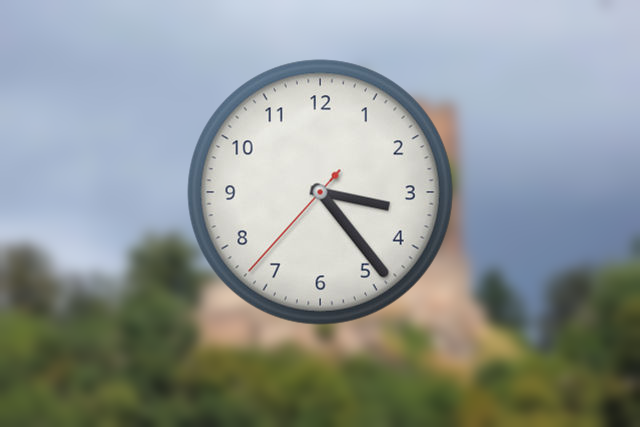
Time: 3h23m37s
